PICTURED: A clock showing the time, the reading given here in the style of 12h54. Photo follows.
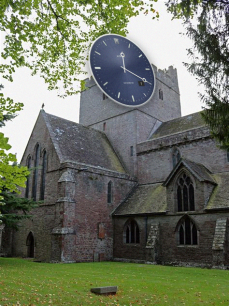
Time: 12h20
